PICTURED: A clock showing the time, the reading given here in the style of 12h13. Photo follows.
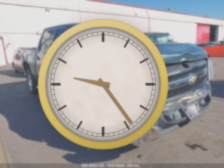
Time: 9h24
